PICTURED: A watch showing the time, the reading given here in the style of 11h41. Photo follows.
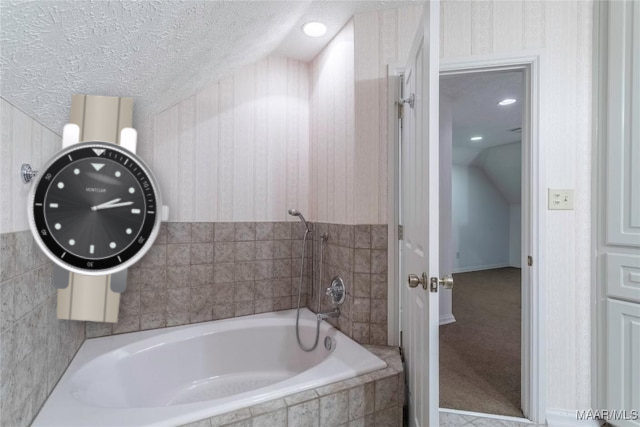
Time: 2h13
